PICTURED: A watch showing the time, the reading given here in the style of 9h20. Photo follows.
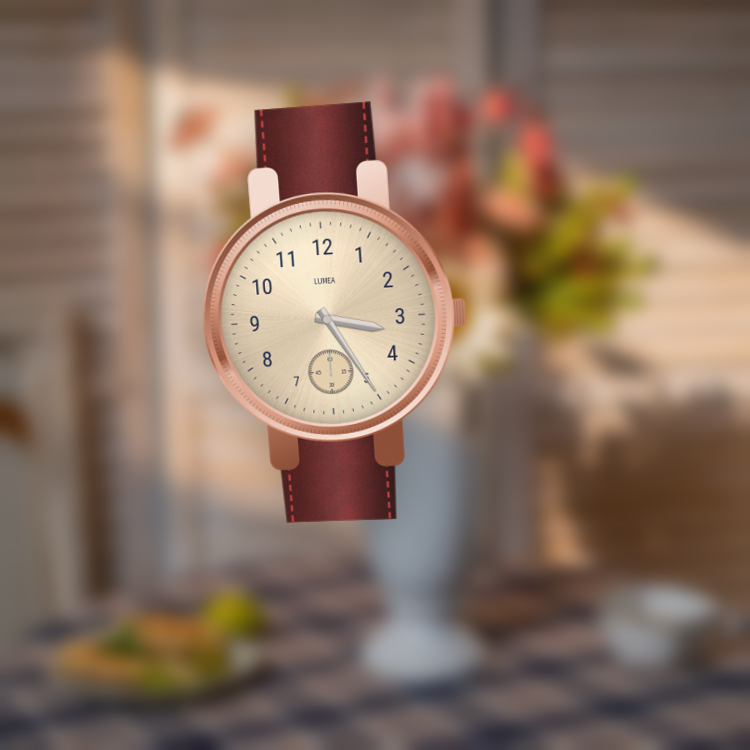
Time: 3h25
